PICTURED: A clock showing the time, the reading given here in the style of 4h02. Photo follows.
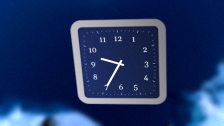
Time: 9h35
